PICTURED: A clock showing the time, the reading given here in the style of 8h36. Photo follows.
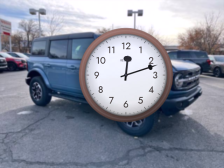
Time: 12h12
